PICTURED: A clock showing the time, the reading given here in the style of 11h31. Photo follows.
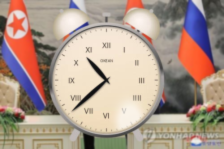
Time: 10h38
